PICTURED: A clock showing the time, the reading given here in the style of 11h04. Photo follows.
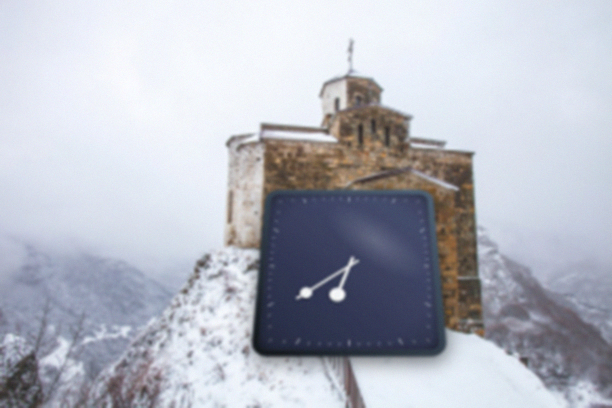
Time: 6h39
